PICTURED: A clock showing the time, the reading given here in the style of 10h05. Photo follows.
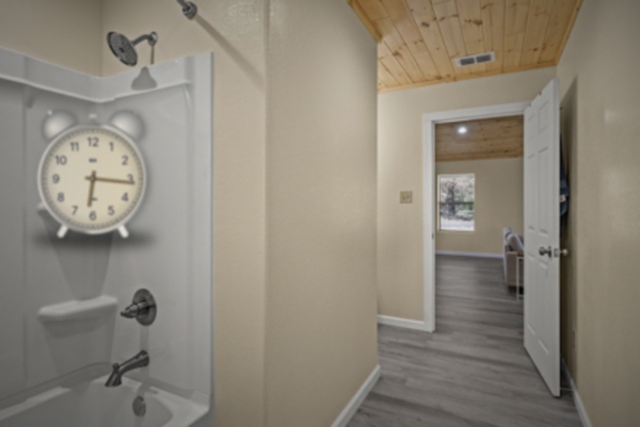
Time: 6h16
